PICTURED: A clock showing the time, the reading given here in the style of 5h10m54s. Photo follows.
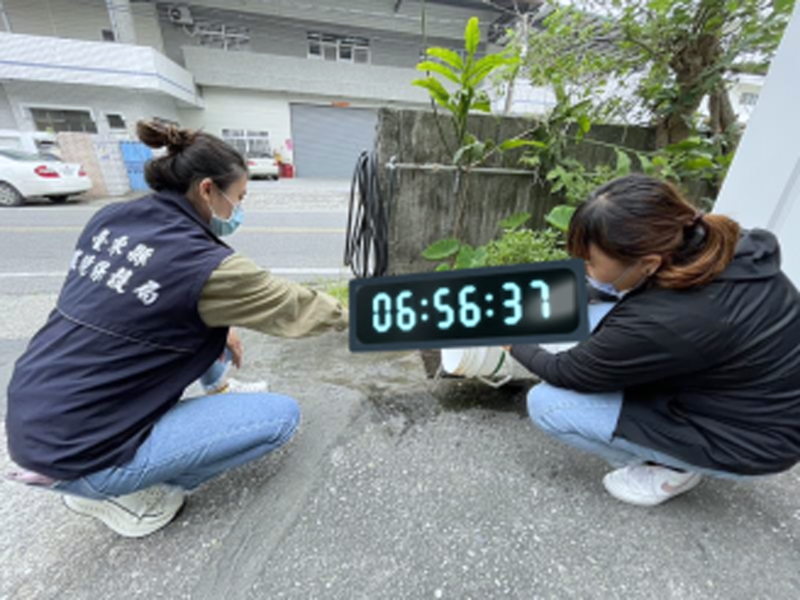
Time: 6h56m37s
